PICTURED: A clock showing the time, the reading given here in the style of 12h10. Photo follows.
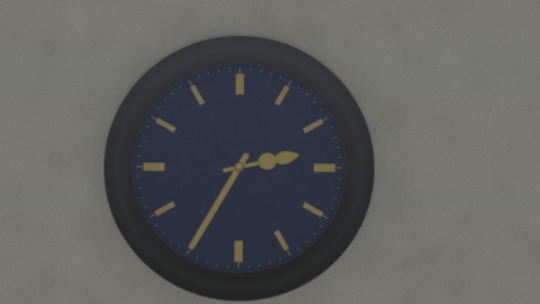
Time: 2h35
